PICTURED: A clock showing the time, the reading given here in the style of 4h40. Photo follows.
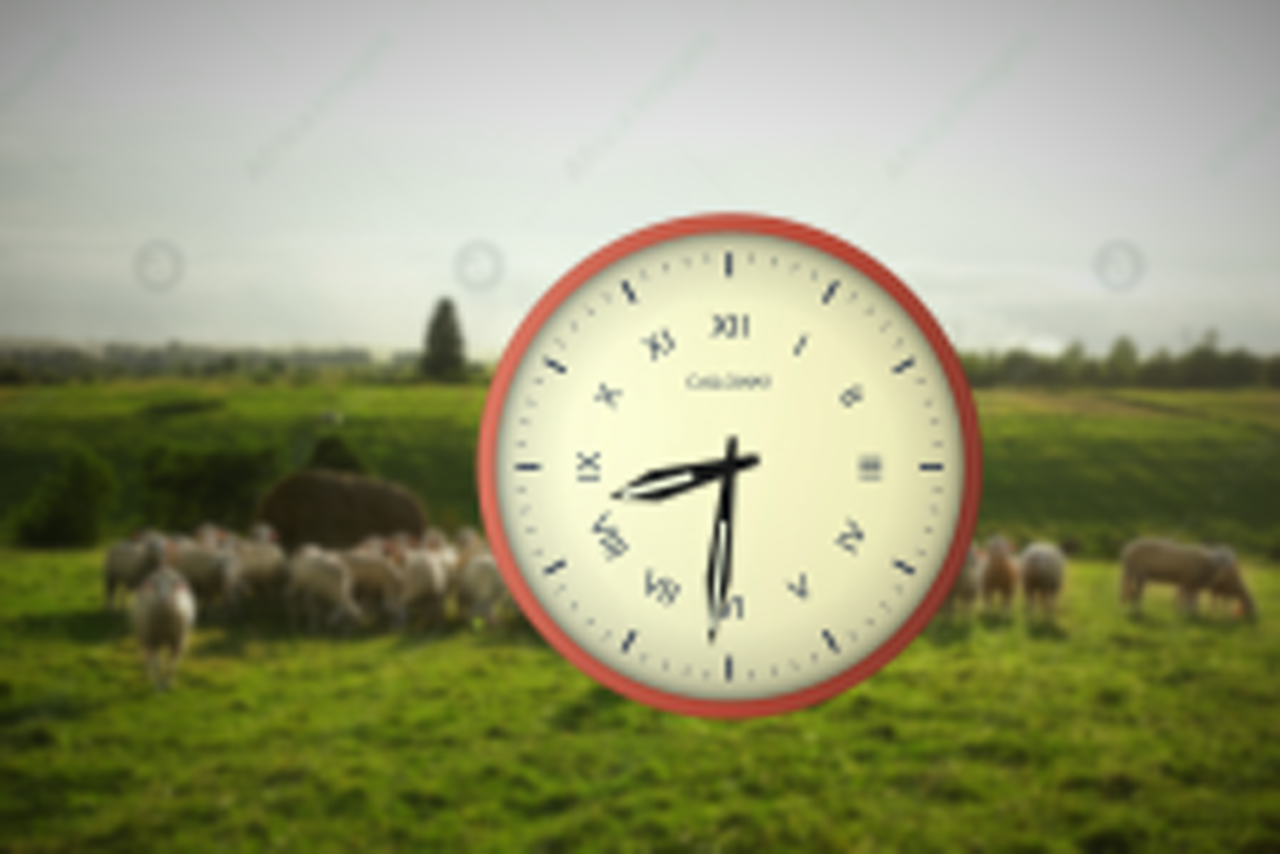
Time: 8h31
